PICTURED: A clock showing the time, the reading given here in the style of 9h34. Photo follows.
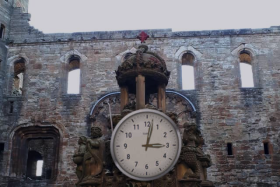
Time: 3h02
